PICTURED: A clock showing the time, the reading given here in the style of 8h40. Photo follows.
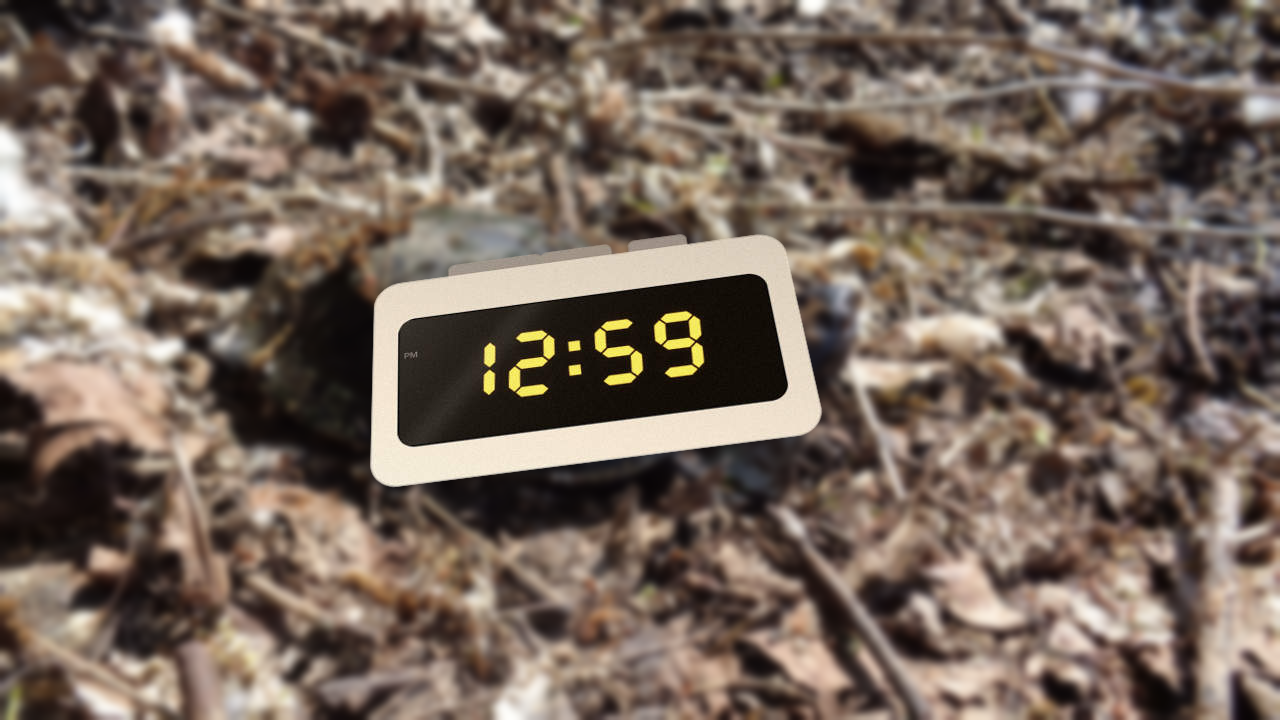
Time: 12h59
